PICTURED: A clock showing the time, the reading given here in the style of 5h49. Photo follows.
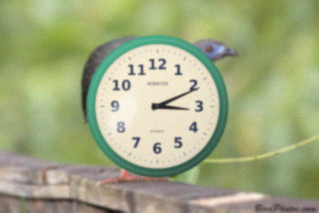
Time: 3h11
